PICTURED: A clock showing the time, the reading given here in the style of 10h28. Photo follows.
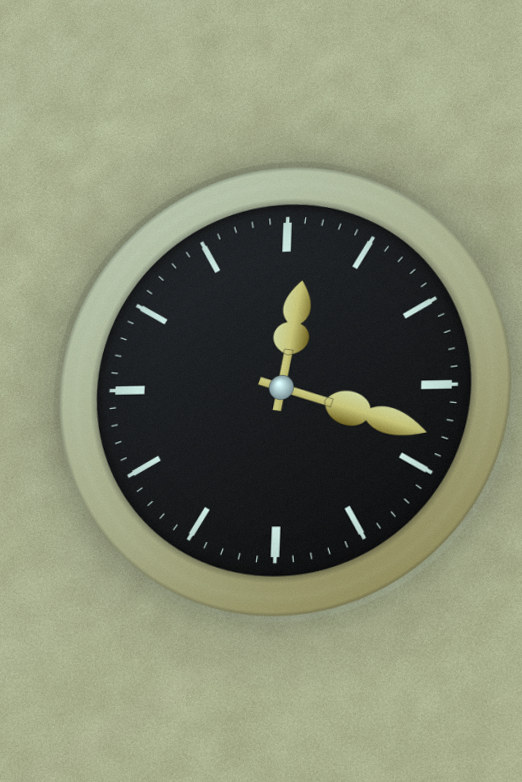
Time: 12h18
